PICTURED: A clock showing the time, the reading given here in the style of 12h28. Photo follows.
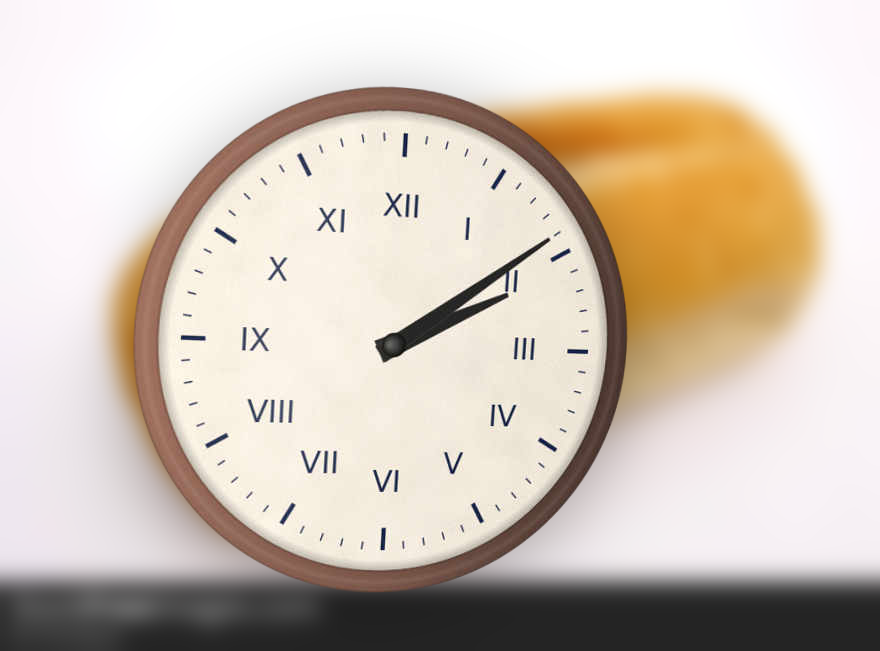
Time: 2h09
